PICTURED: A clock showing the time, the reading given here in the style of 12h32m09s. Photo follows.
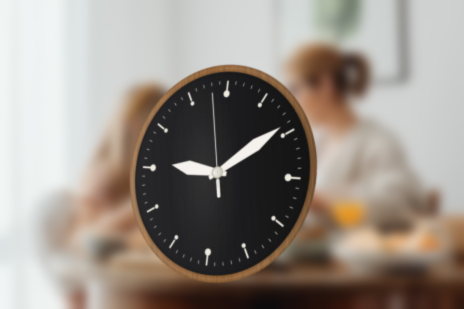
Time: 9h08m58s
